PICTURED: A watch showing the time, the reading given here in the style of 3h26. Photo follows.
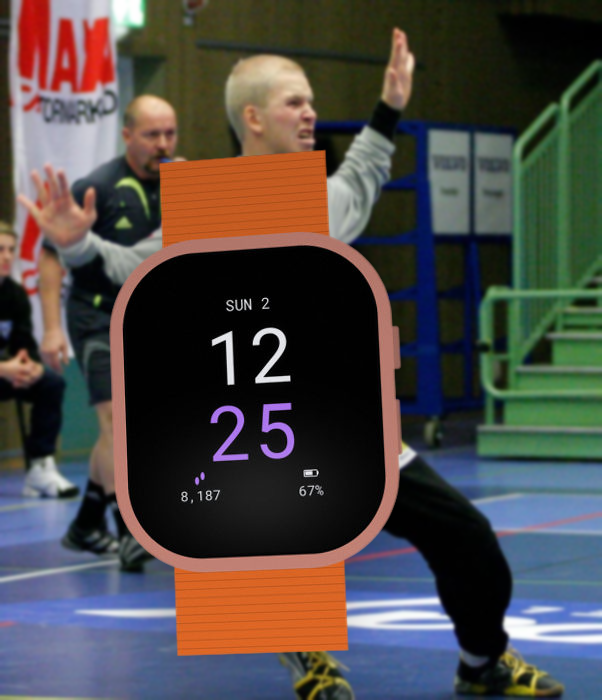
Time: 12h25
